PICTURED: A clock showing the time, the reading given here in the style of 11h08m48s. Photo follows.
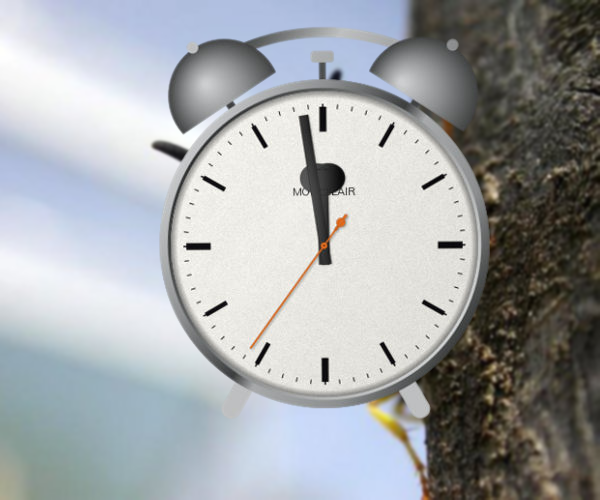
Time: 11h58m36s
